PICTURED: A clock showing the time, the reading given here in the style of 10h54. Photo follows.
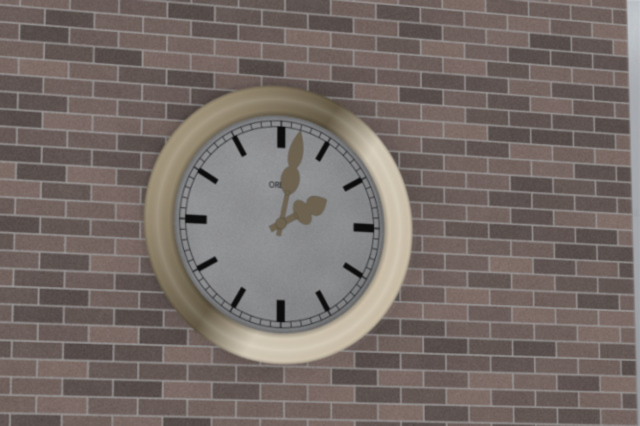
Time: 2h02
